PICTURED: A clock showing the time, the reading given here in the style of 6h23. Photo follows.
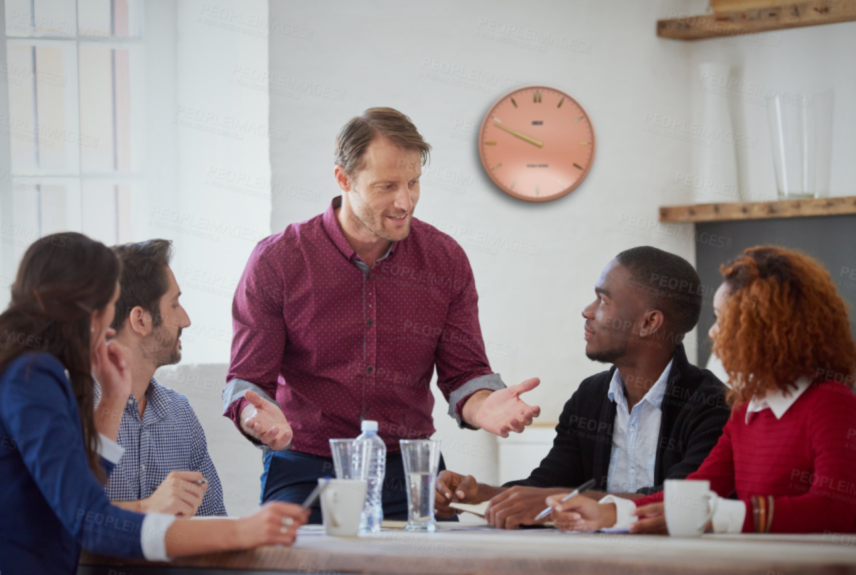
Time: 9h49
